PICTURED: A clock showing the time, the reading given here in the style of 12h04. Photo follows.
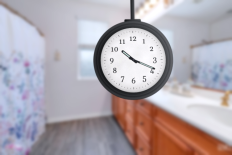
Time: 10h19
